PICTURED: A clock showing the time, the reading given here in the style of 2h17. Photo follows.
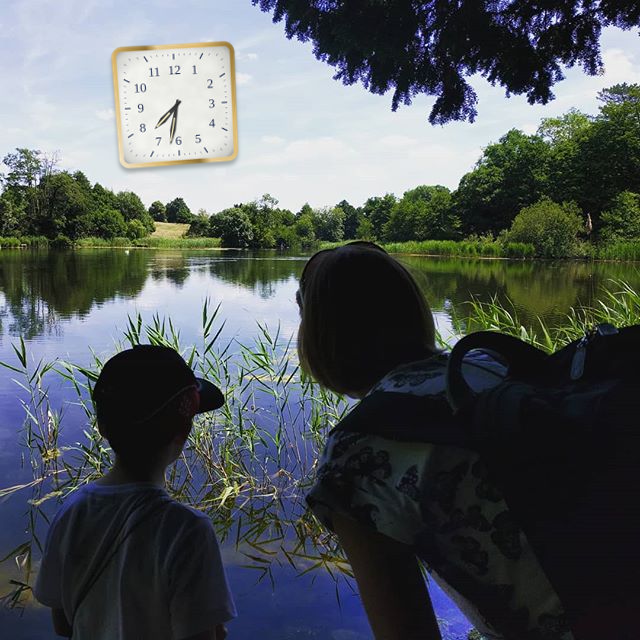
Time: 7h32
